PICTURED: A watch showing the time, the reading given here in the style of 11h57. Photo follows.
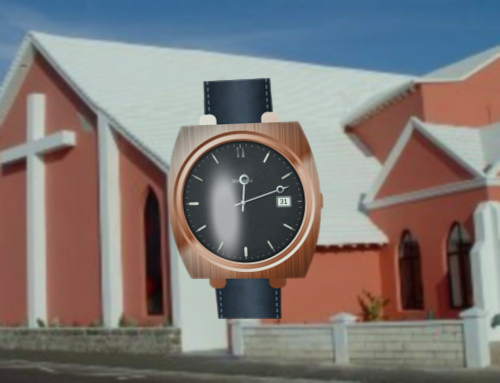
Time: 12h12
